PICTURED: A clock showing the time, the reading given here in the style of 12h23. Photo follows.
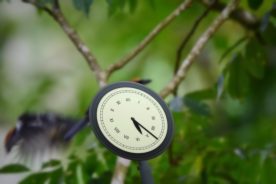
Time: 5h23
